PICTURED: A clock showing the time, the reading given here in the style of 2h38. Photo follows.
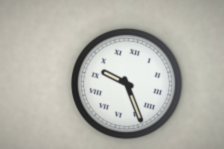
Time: 9h24
